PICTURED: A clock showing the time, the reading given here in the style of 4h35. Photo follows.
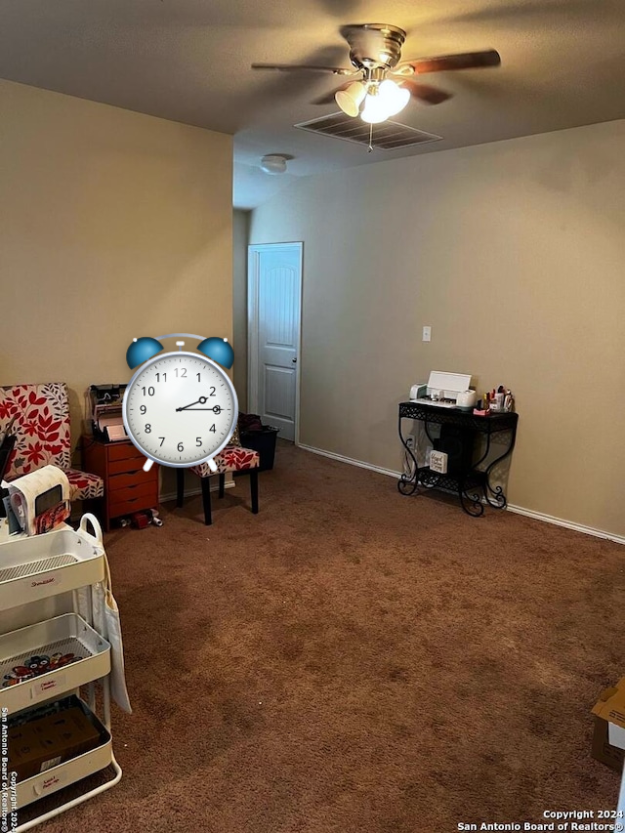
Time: 2h15
